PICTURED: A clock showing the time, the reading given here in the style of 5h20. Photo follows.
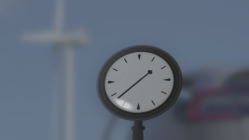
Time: 1h38
